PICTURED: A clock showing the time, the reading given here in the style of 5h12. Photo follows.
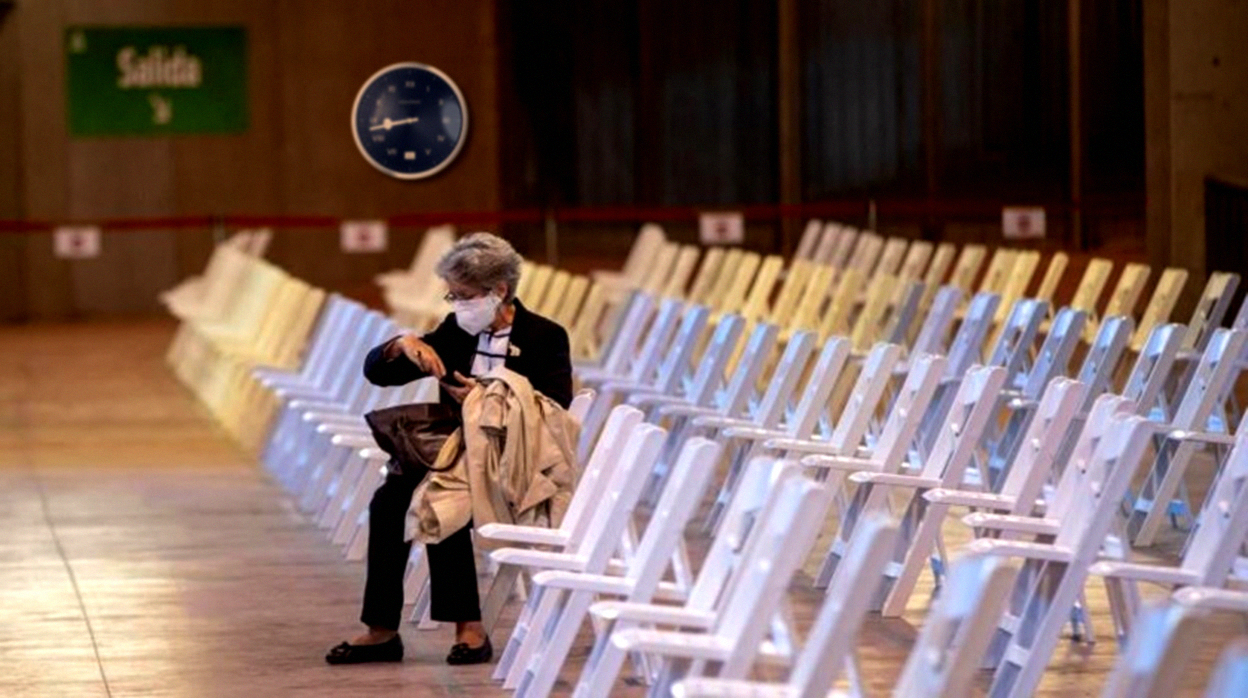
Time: 8h43
